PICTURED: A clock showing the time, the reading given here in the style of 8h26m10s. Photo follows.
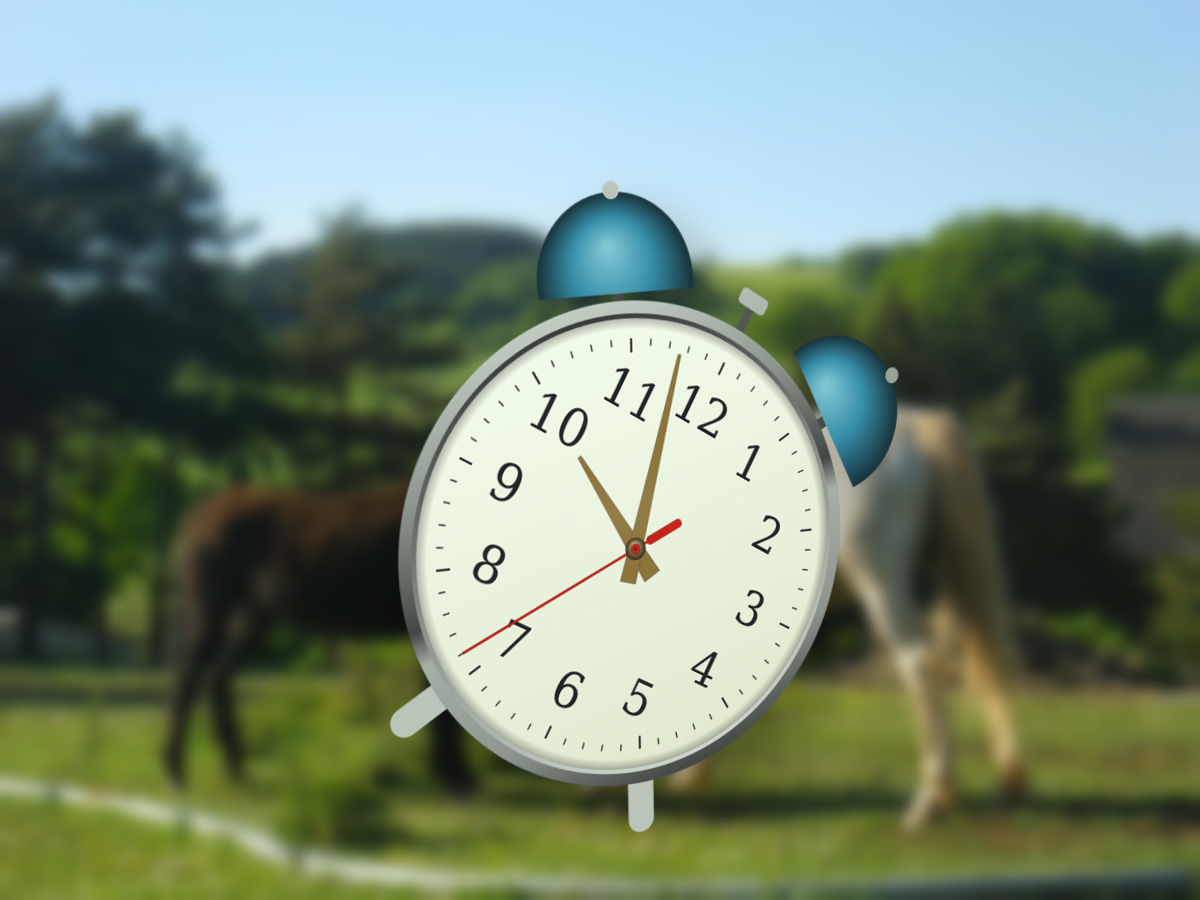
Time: 9h57m36s
